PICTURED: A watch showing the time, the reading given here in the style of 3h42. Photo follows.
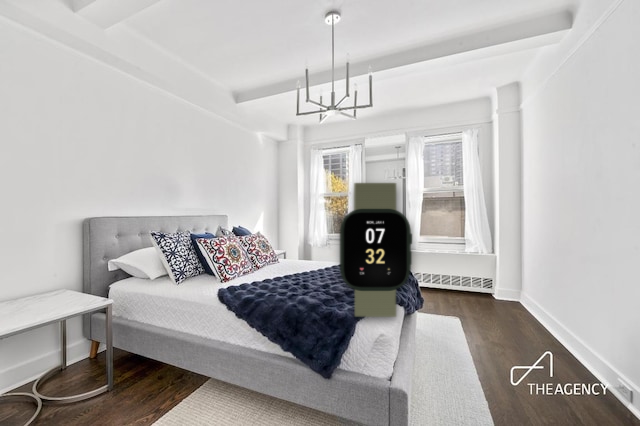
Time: 7h32
